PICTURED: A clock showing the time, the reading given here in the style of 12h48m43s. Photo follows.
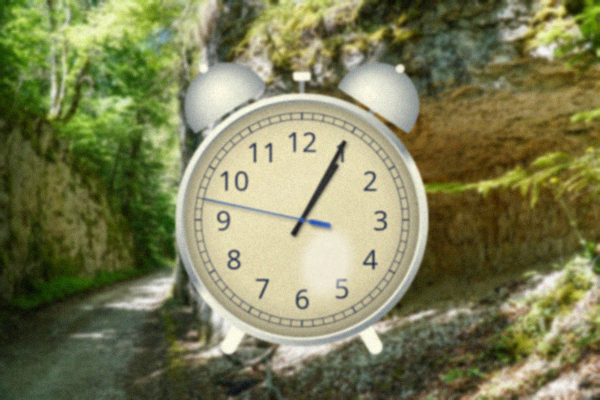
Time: 1h04m47s
